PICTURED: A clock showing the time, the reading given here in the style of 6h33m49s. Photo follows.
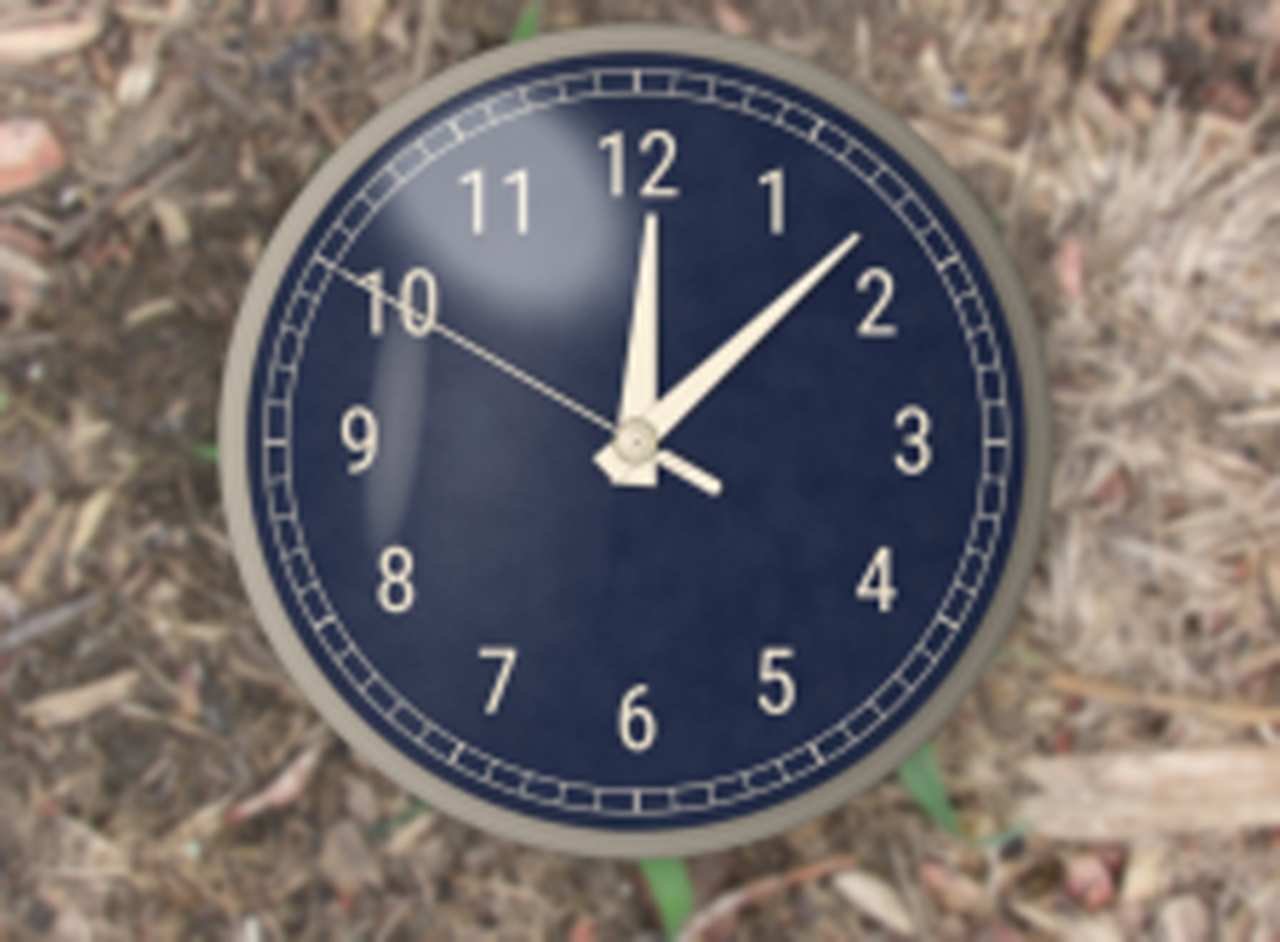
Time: 12h07m50s
